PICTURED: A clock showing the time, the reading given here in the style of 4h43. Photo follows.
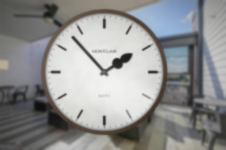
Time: 1h53
